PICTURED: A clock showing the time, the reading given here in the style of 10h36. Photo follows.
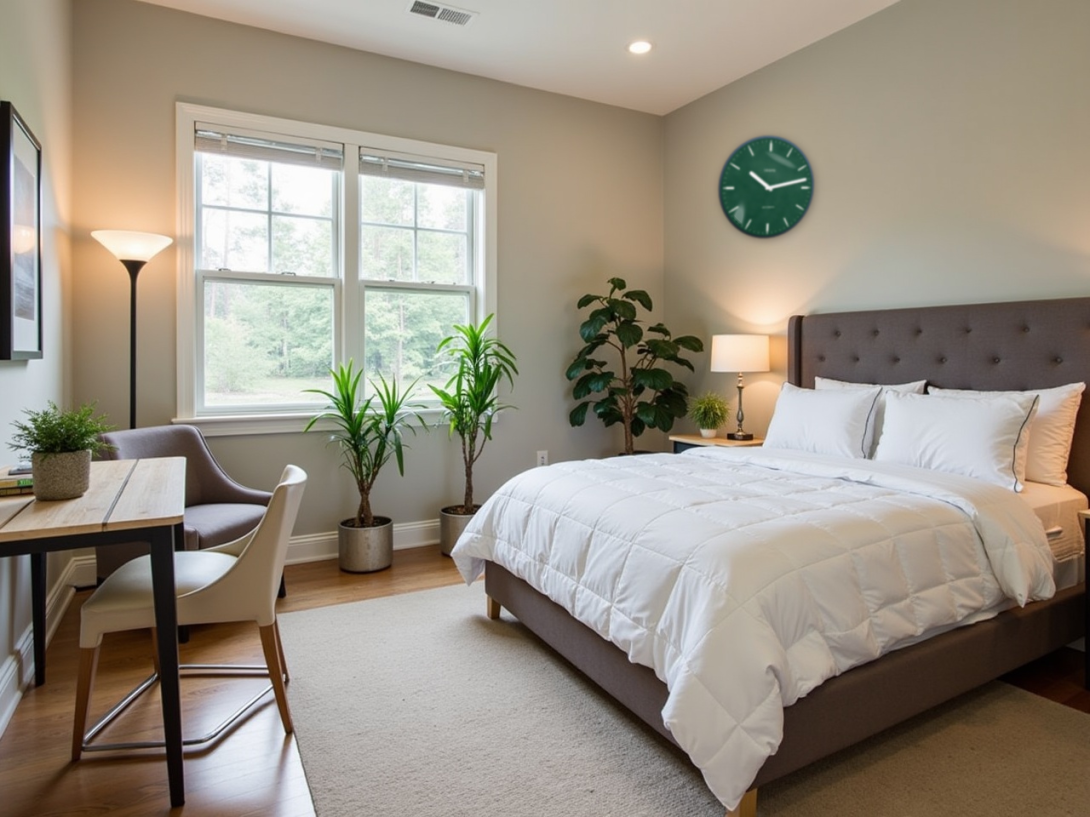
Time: 10h13
